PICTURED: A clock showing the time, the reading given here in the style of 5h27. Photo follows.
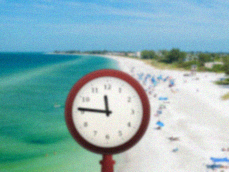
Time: 11h46
